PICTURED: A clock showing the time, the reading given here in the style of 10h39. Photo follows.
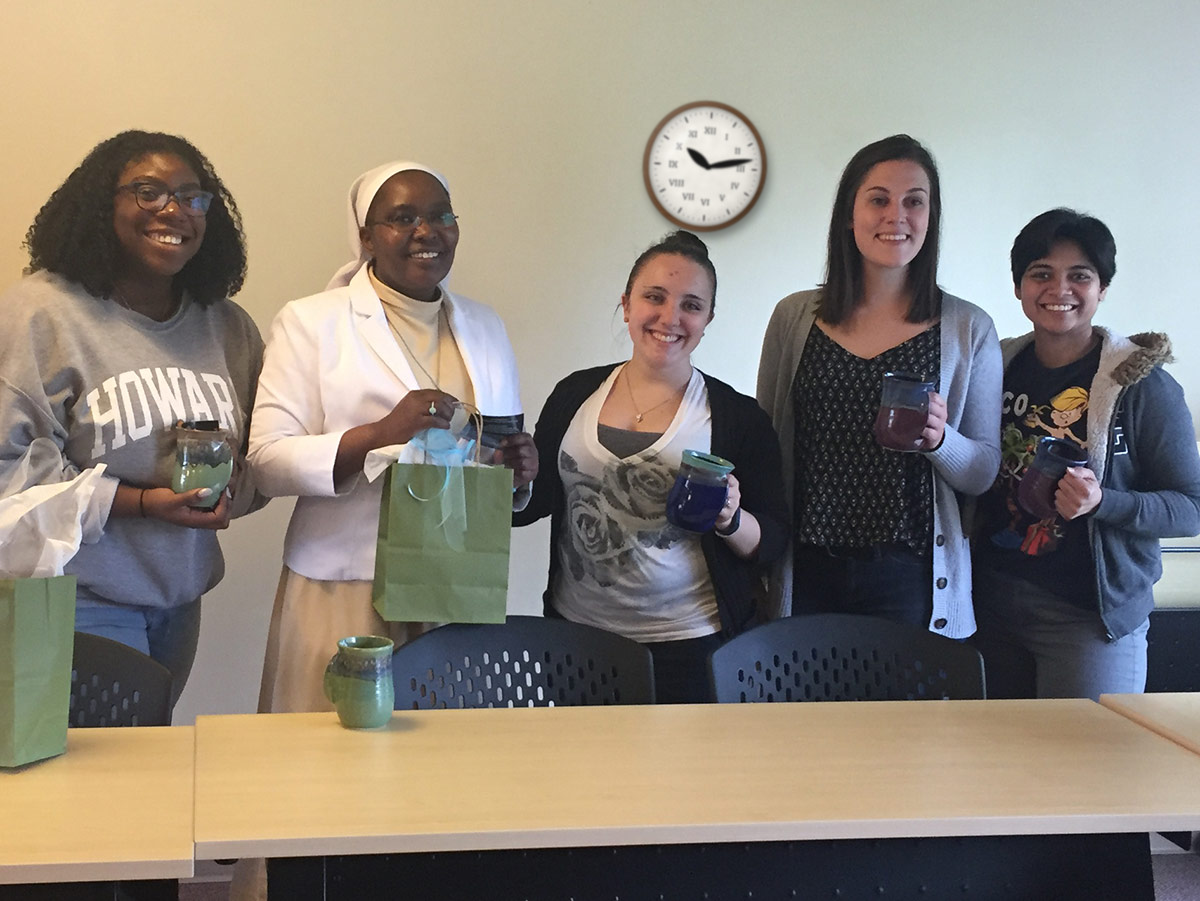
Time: 10h13
